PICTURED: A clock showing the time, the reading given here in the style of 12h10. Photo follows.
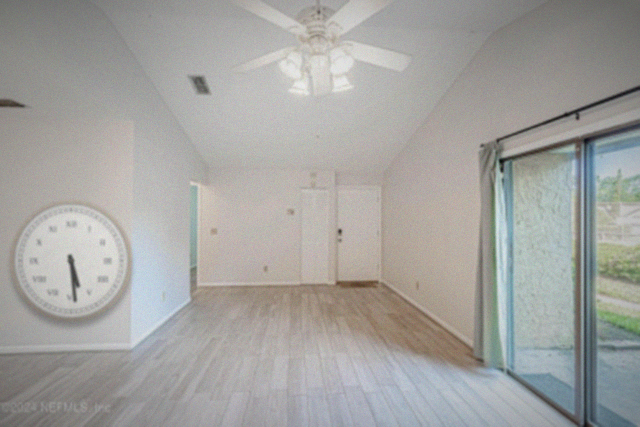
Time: 5h29
